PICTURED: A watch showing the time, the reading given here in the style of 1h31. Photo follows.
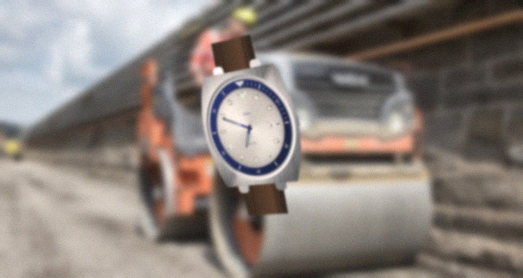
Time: 6h49
